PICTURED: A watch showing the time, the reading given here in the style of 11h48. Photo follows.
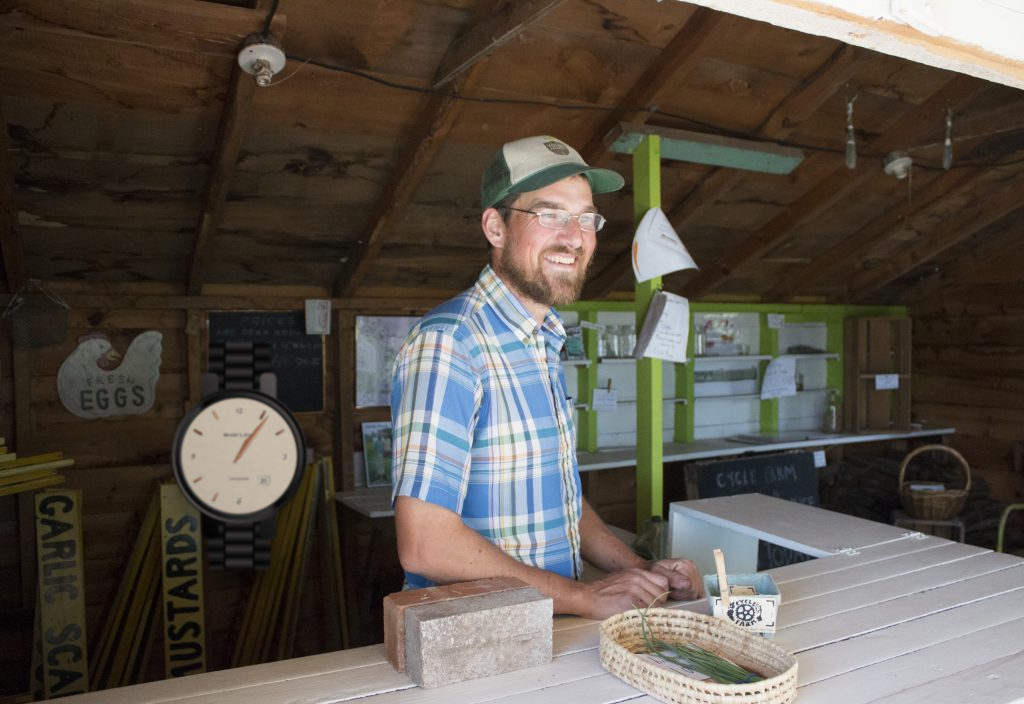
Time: 1h06
